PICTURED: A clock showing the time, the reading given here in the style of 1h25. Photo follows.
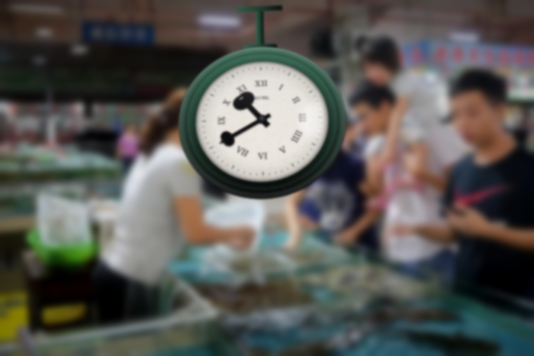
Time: 10h40
